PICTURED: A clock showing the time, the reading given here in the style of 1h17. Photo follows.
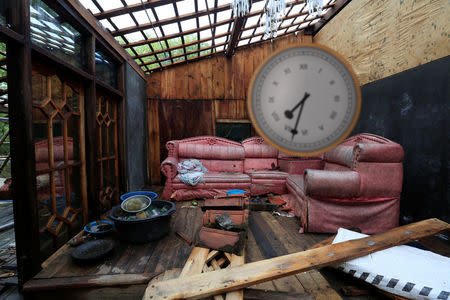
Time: 7h33
